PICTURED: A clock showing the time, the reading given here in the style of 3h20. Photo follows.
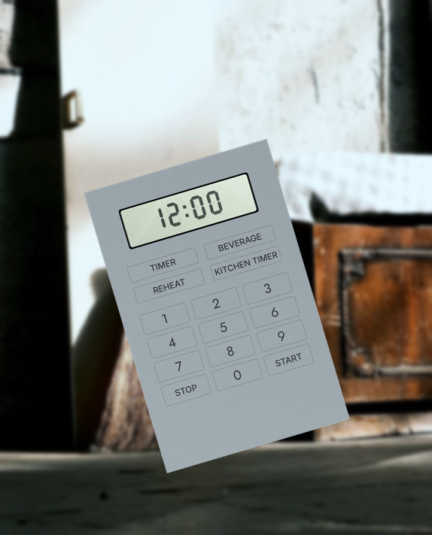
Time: 12h00
